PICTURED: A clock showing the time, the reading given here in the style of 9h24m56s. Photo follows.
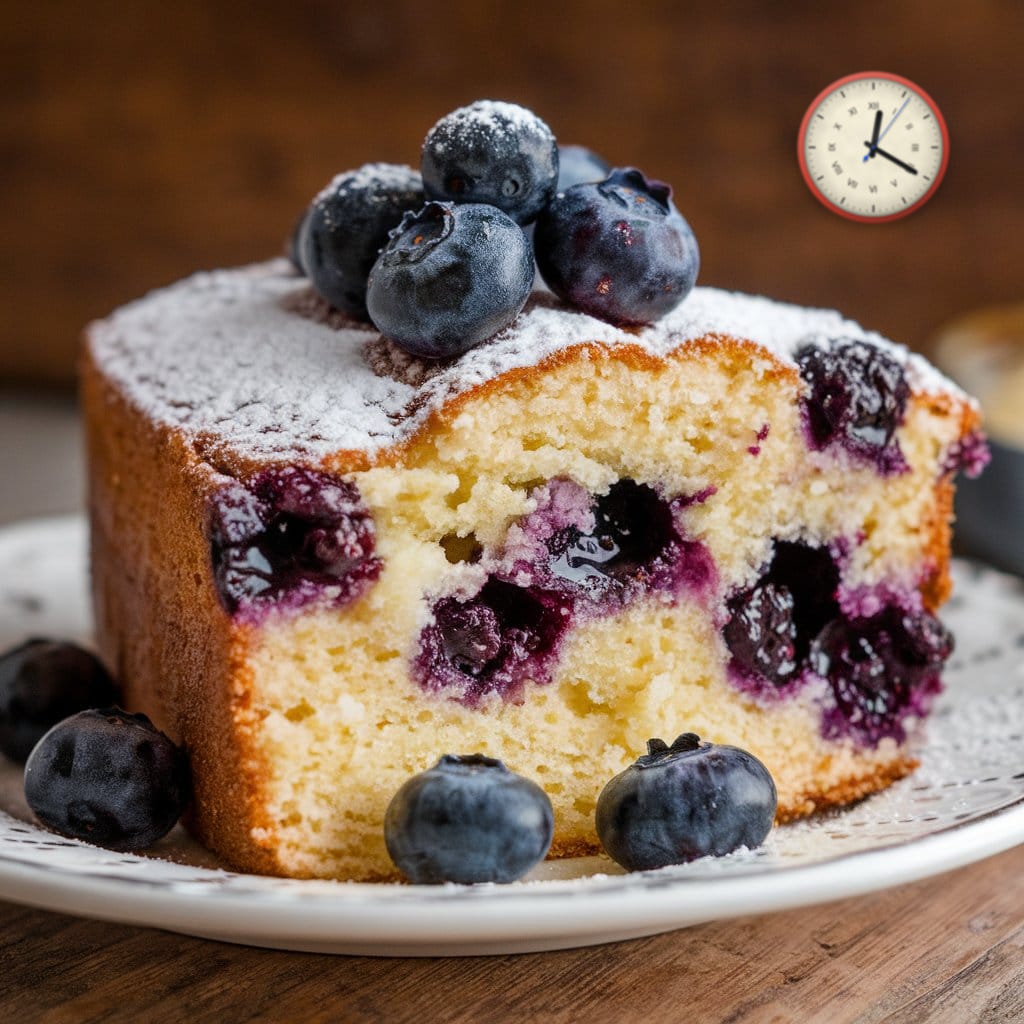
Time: 12h20m06s
